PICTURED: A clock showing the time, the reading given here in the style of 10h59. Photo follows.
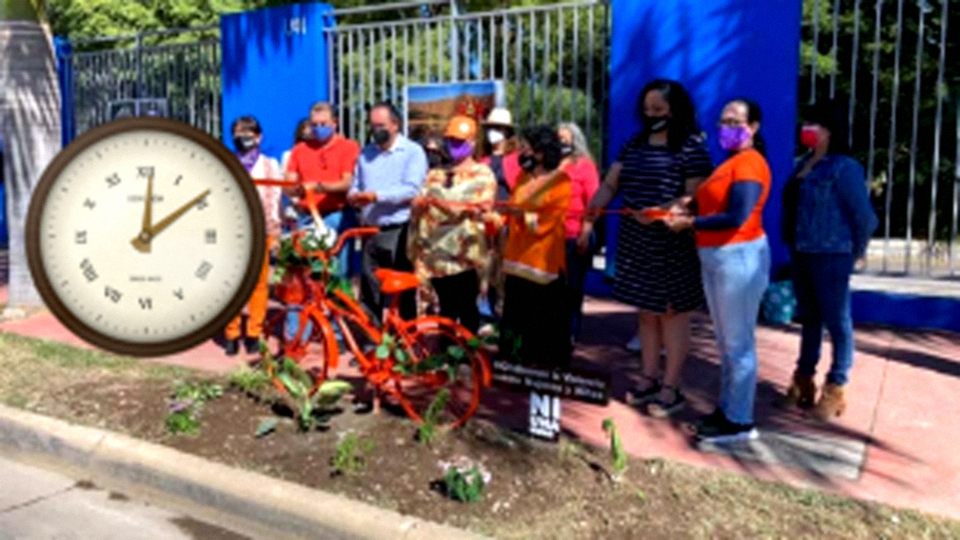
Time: 12h09
